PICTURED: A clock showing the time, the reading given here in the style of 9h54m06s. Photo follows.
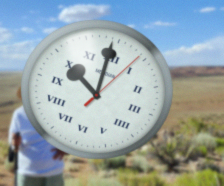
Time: 9h59m04s
